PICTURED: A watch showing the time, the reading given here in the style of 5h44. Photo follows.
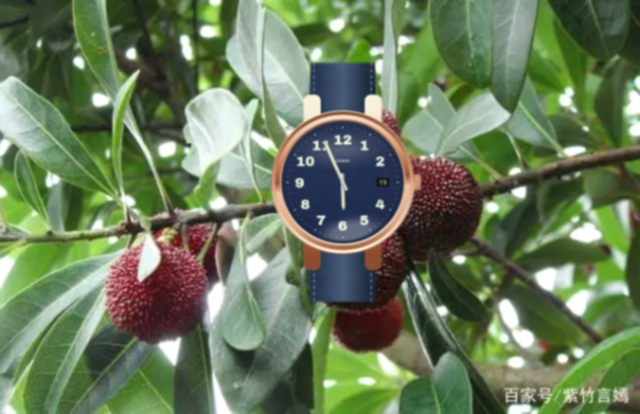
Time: 5h56
